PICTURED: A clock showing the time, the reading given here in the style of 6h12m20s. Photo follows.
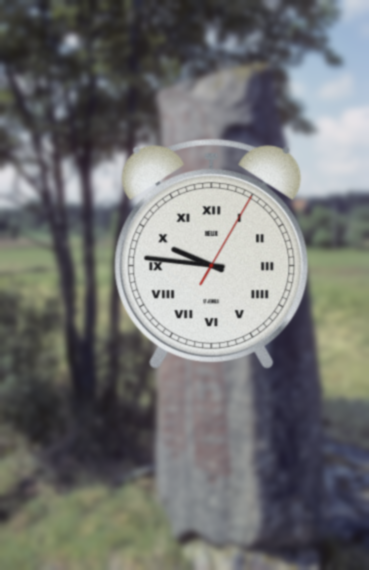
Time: 9h46m05s
